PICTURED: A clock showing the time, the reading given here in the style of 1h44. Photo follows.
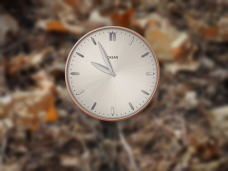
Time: 9h56
